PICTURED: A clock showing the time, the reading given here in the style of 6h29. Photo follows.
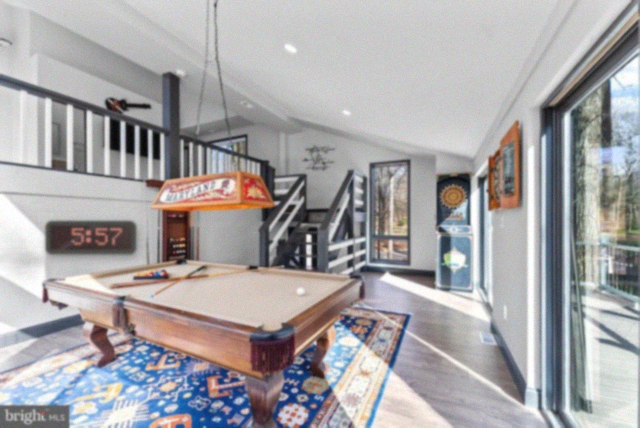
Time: 5h57
